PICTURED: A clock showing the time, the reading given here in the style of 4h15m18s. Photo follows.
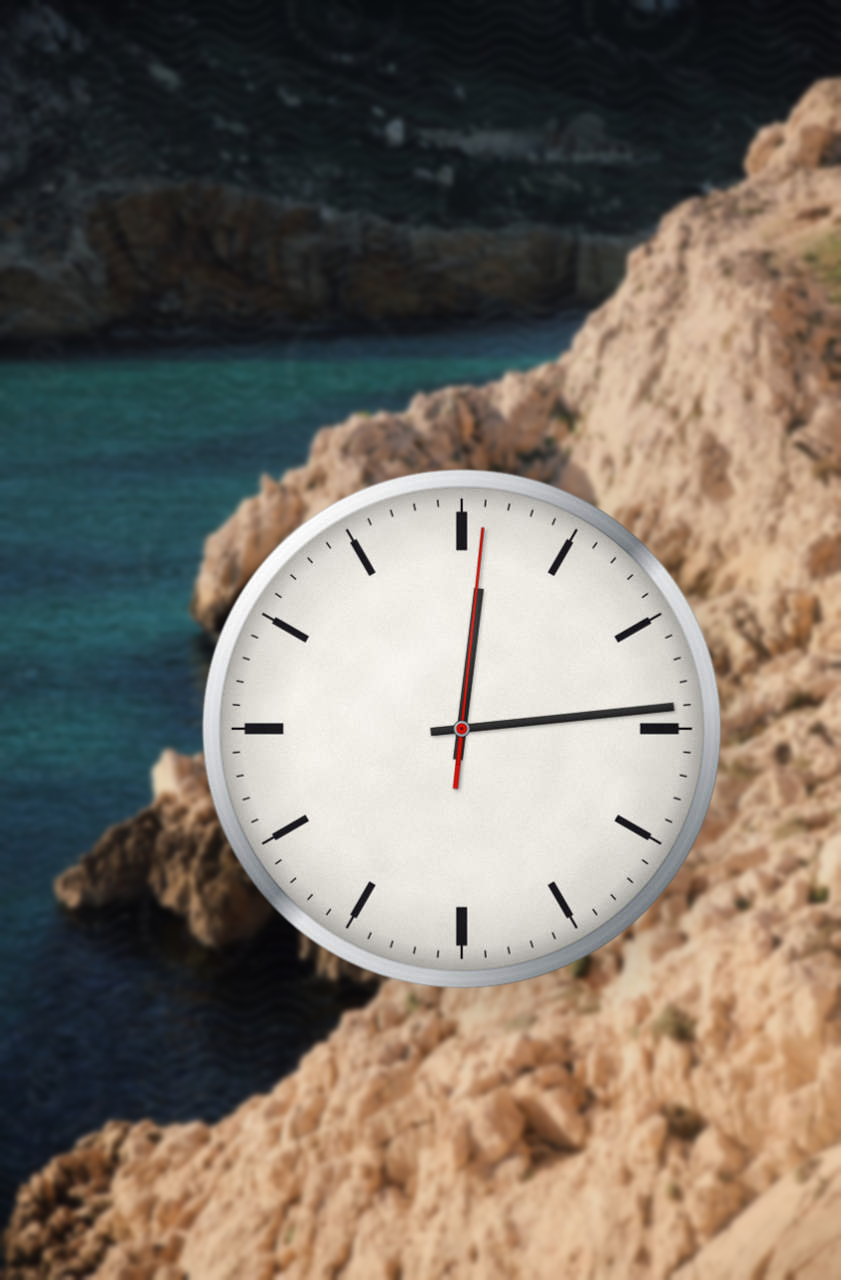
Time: 12h14m01s
